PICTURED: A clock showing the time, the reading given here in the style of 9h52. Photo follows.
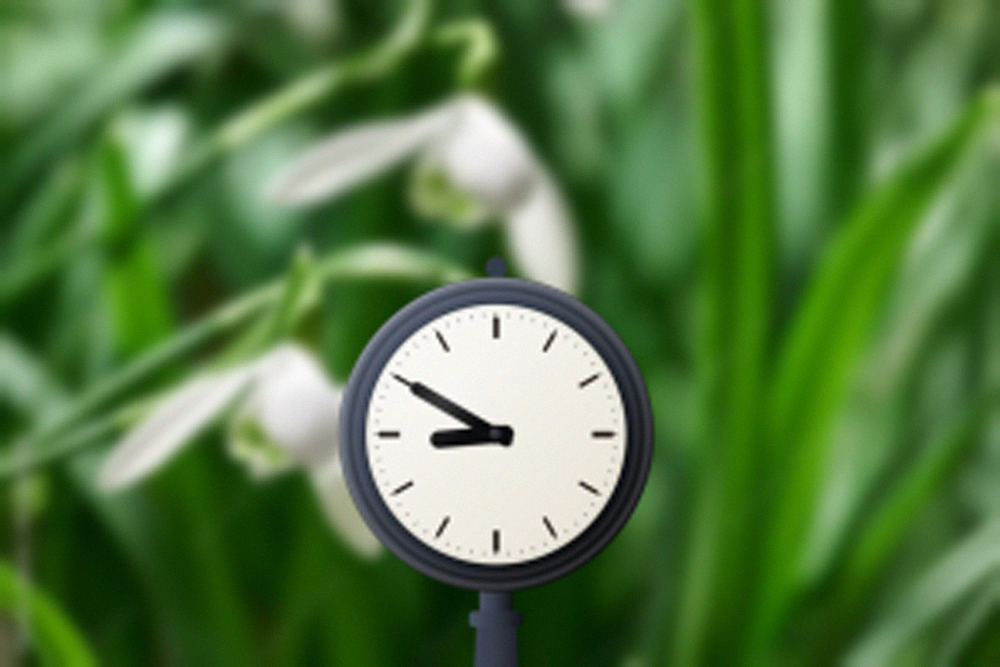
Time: 8h50
